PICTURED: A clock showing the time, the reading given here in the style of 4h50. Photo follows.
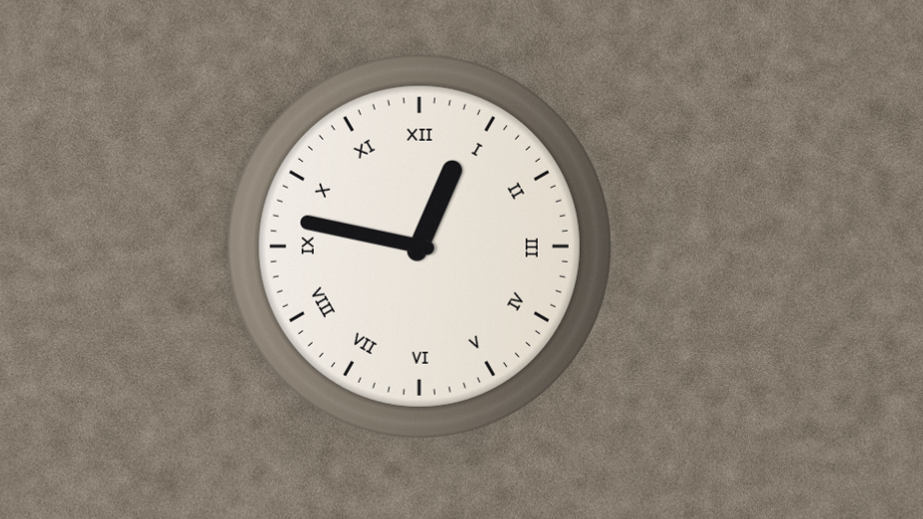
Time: 12h47
